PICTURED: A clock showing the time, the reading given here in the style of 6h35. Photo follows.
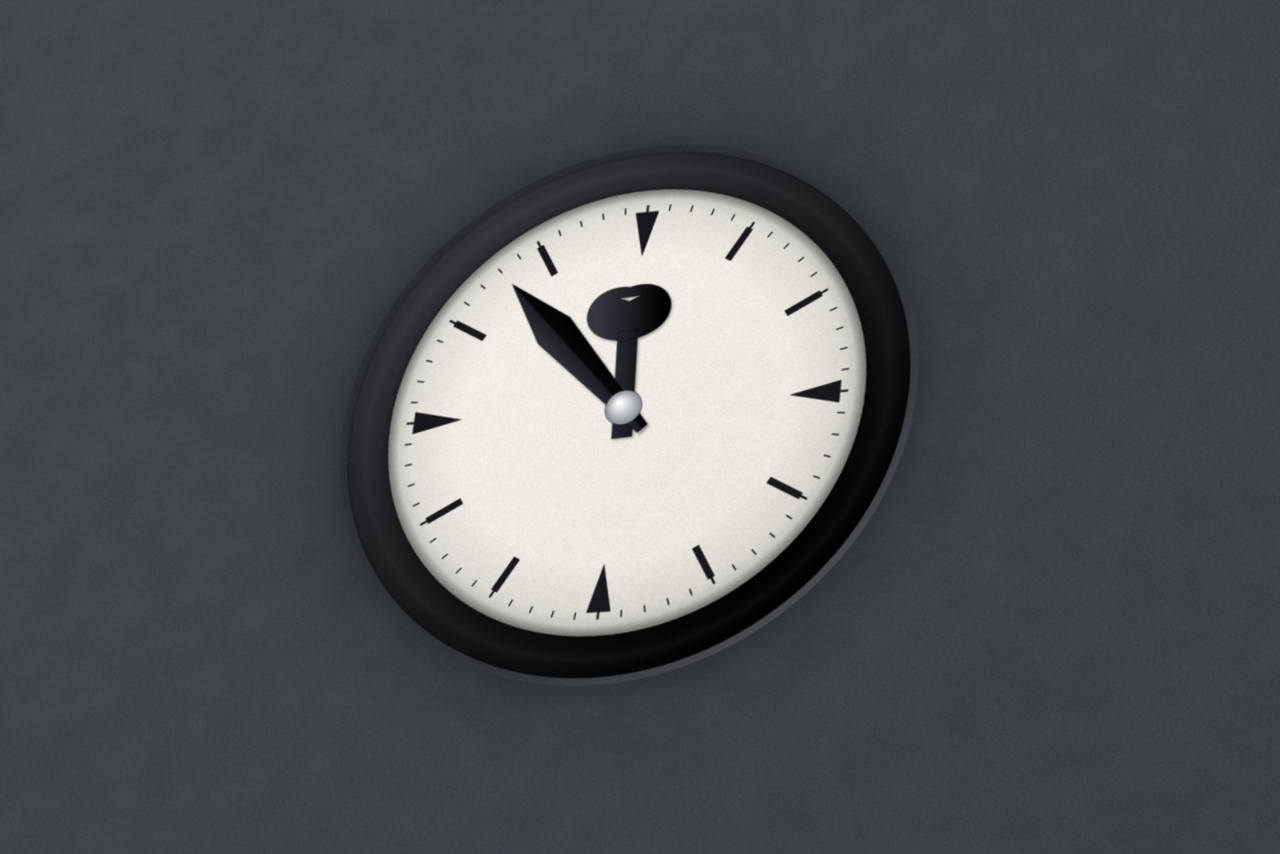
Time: 11h53
